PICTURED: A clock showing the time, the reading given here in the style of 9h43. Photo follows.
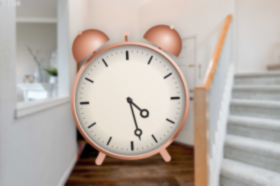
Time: 4h28
